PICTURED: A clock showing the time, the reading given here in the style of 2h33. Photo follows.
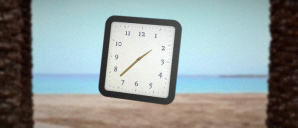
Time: 1h37
